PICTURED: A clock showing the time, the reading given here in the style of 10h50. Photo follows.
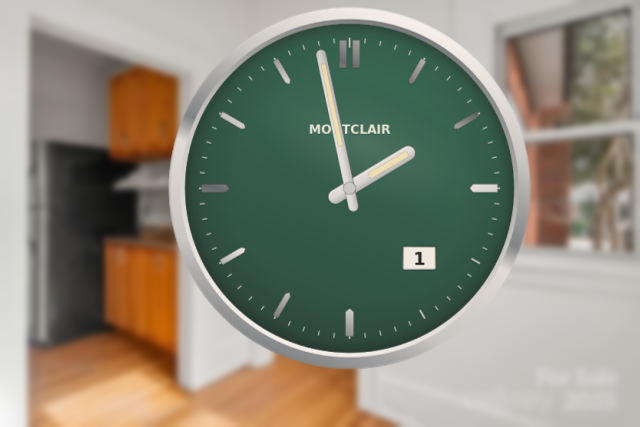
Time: 1h58
